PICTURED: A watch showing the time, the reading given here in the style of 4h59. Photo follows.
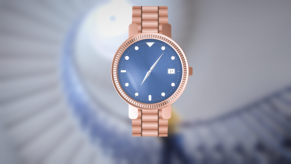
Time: 7h06
